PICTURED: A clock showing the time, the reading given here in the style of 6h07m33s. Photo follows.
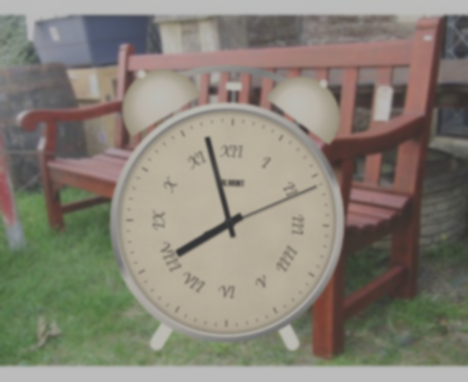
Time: 7h57m11s
